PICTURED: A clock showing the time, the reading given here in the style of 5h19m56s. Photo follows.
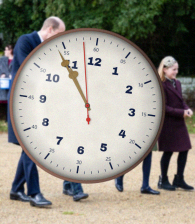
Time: 10h53m58s
